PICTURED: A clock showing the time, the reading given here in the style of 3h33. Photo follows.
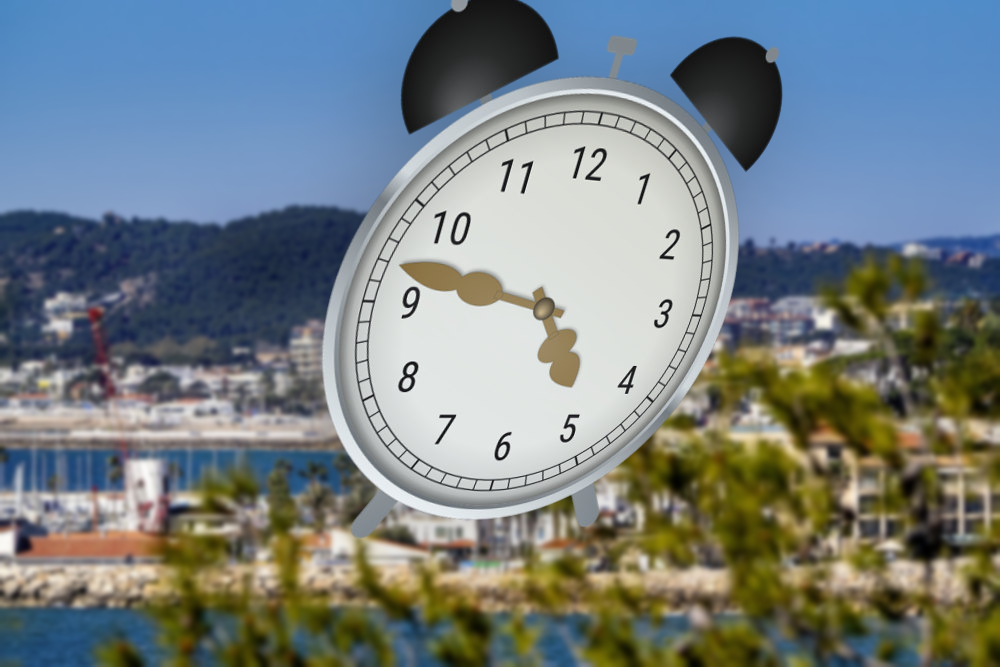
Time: 4h47
